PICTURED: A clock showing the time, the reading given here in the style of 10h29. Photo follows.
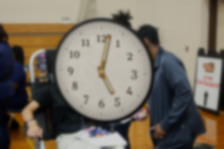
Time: 5h02
